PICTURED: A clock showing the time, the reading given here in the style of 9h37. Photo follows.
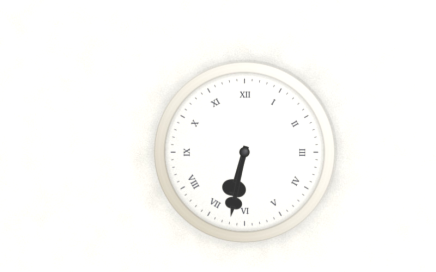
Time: 6h32
